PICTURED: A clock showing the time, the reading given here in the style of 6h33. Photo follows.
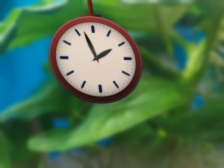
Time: 1h57
